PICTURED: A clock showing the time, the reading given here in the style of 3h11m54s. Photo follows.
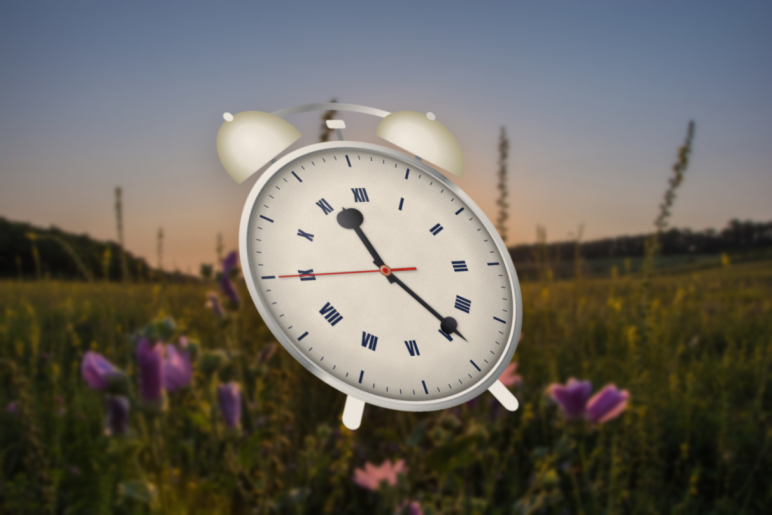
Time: 11h23m45s
